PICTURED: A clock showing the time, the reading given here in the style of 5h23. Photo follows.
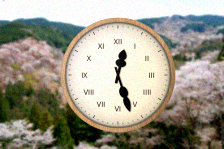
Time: 12h27
